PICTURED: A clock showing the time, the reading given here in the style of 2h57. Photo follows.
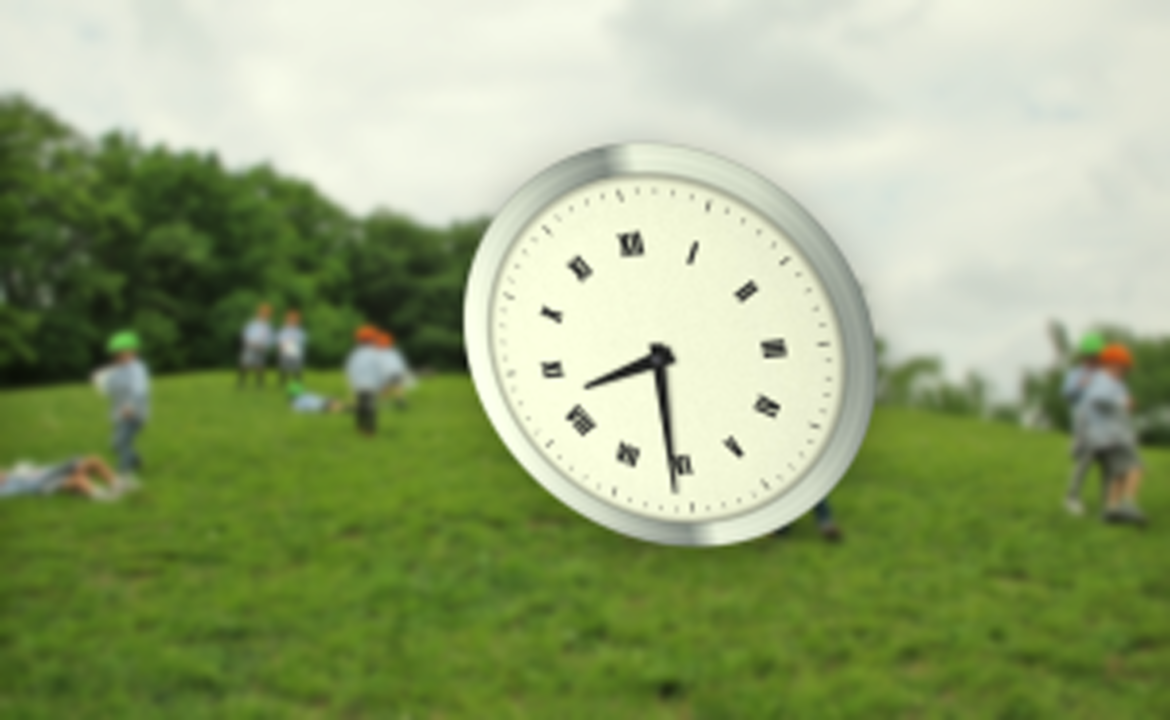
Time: 8h31
